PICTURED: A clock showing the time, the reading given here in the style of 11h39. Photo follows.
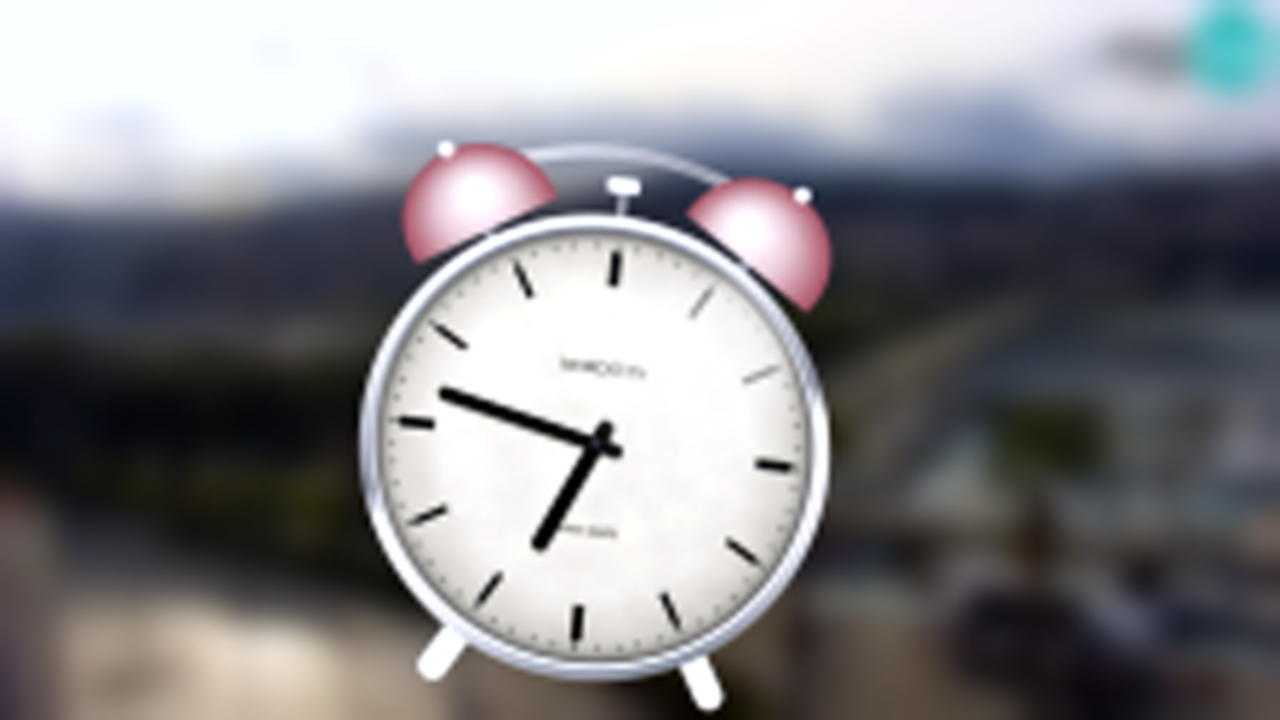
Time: 6h47
